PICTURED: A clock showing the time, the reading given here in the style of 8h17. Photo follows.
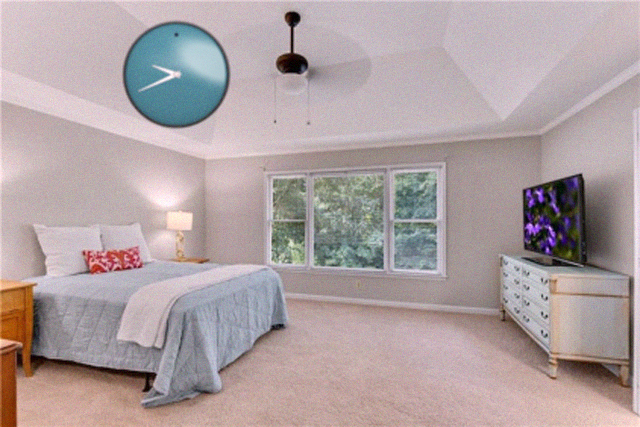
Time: 9h41
